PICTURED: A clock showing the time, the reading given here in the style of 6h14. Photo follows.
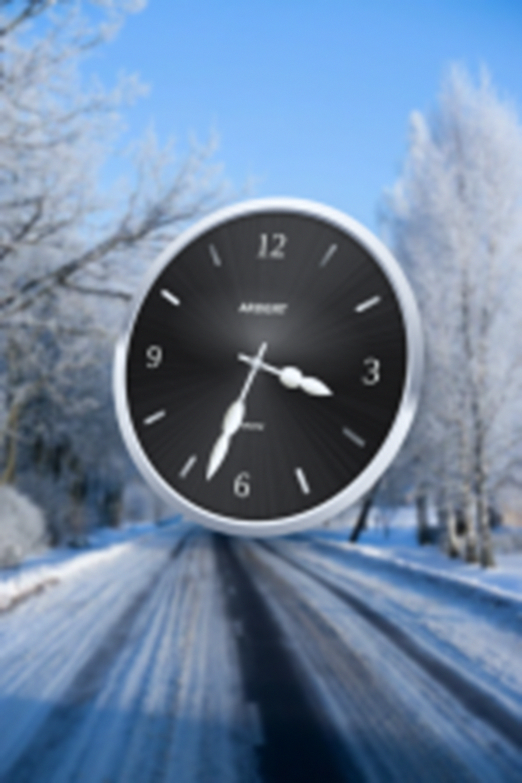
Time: 3h33
